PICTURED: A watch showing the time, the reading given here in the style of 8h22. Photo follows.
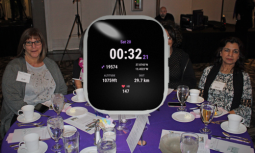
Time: 0h32
